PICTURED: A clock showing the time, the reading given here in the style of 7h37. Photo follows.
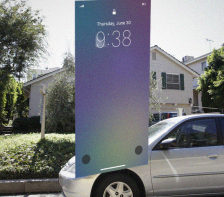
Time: 9h38
